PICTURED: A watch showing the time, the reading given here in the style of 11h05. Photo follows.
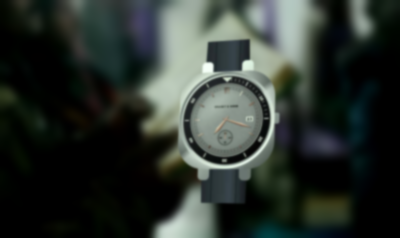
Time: 7h18
